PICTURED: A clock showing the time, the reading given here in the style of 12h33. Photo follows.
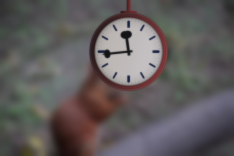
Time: 11h44
